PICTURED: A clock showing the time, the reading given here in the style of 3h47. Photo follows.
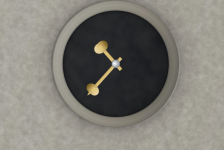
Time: 10h37
